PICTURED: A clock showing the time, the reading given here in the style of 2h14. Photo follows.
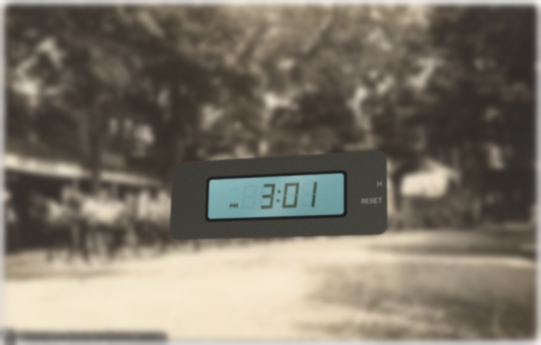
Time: 3h01
